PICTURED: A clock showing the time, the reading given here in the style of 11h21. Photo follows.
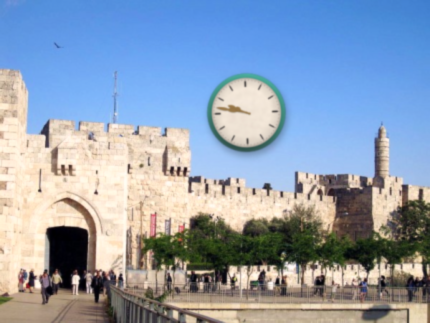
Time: 9h47
